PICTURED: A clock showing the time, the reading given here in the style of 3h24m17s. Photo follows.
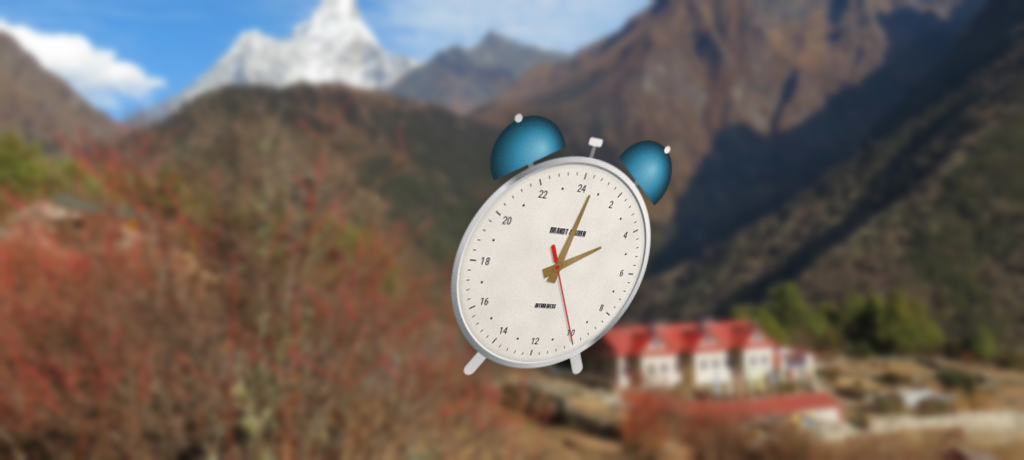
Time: 4h01m25s
